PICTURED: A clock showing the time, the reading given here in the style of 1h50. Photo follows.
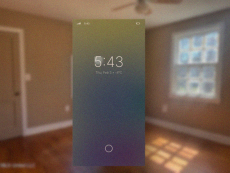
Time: 5h43
